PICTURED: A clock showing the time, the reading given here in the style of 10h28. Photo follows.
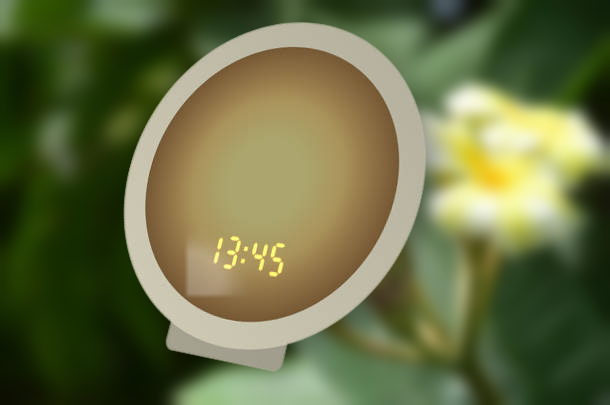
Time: 13h45
